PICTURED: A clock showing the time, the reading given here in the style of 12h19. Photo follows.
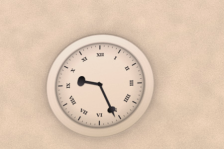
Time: 9h26
